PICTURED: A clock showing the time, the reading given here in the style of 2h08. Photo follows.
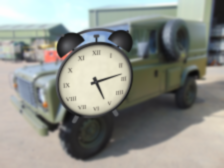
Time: 5h13
